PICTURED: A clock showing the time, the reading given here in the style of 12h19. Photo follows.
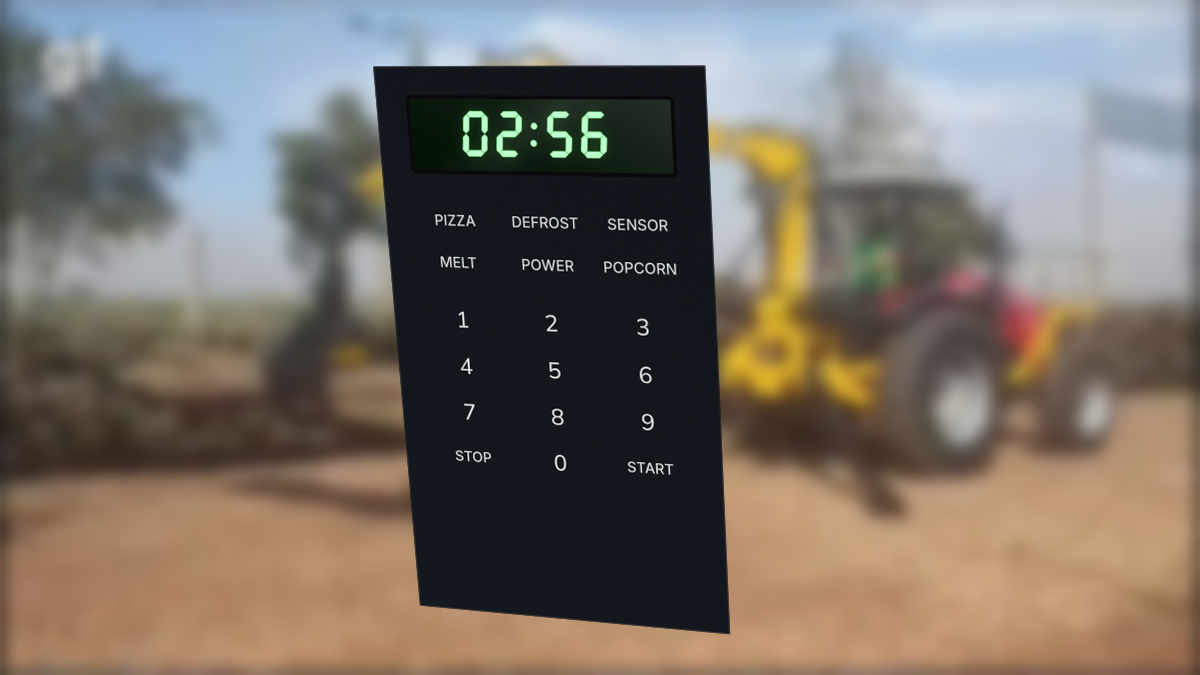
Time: 2h56
